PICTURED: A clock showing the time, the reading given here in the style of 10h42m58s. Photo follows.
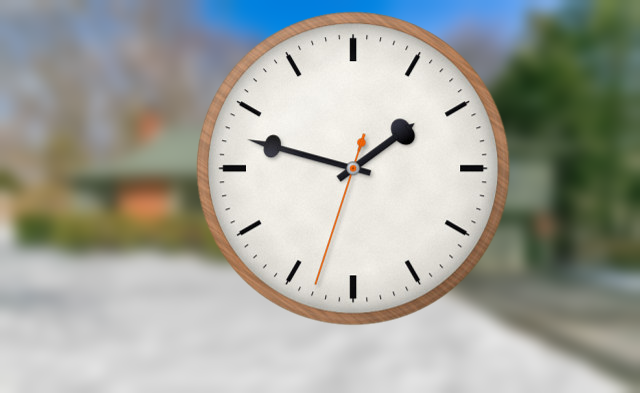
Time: 1h47m33s
